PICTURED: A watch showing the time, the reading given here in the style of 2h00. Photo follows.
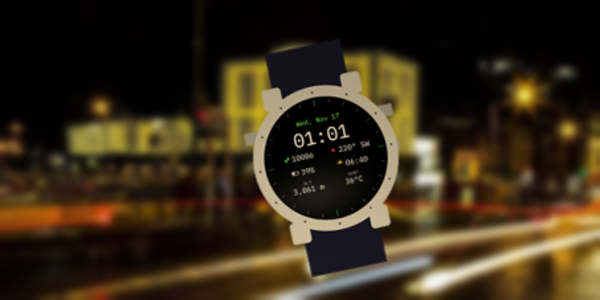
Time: 1h01
